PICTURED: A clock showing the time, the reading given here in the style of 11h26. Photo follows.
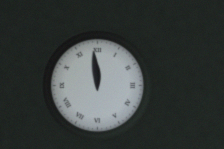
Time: 11h59
